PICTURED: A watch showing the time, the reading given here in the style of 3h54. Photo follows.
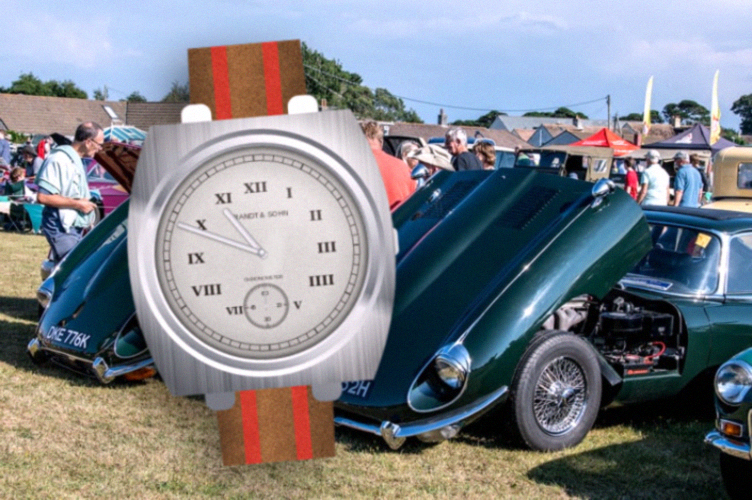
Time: 10h49
